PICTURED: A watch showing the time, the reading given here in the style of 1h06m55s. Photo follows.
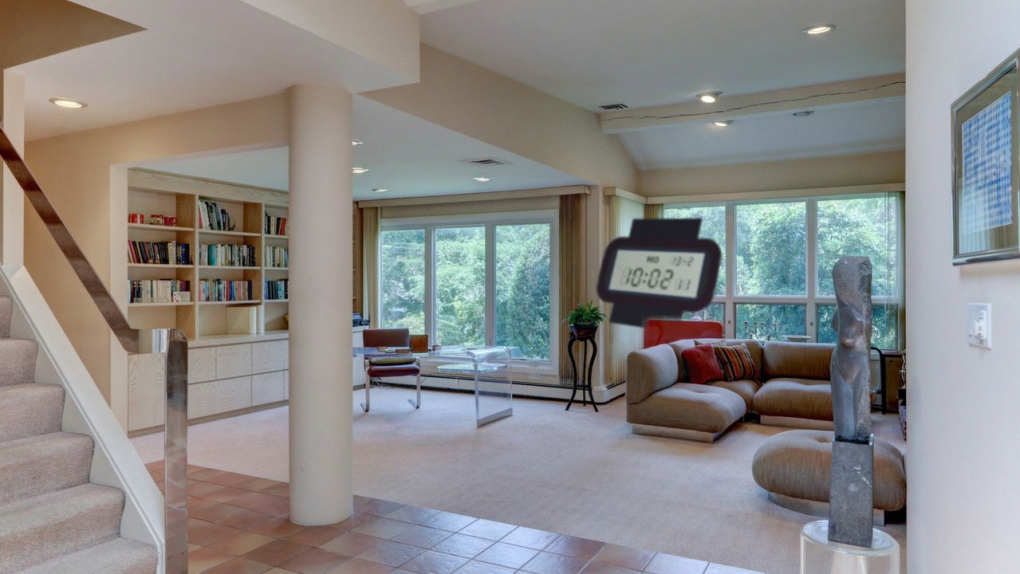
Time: 10h02m11s
